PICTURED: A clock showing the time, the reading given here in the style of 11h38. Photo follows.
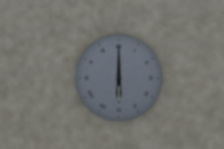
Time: 6h00
